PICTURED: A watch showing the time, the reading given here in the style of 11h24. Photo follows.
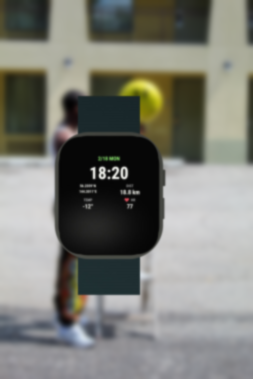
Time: 18h20
